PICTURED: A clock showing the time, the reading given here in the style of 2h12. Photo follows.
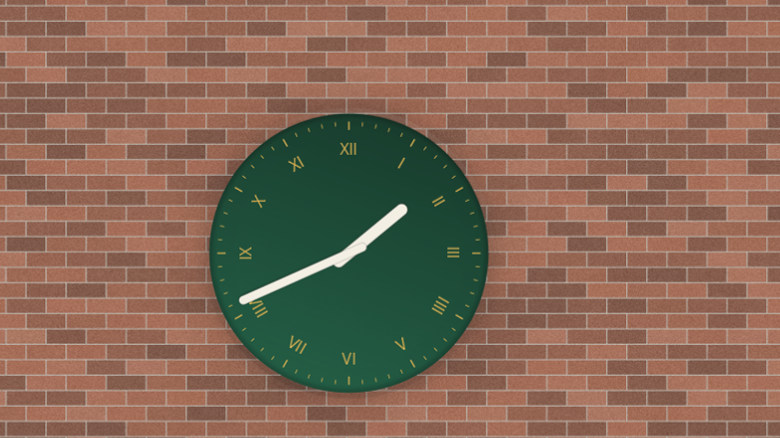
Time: 1h41
